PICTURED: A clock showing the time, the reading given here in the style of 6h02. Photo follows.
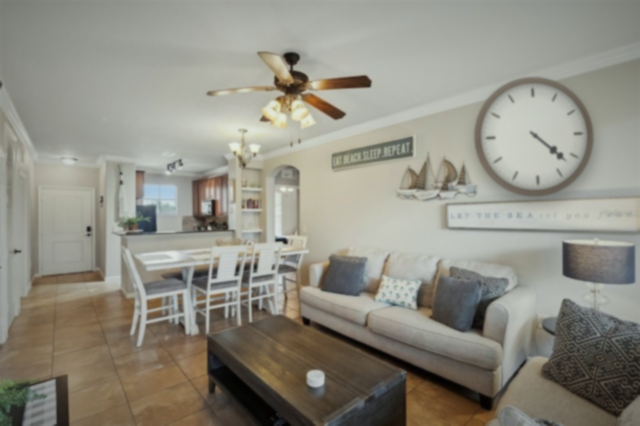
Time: 4h22
